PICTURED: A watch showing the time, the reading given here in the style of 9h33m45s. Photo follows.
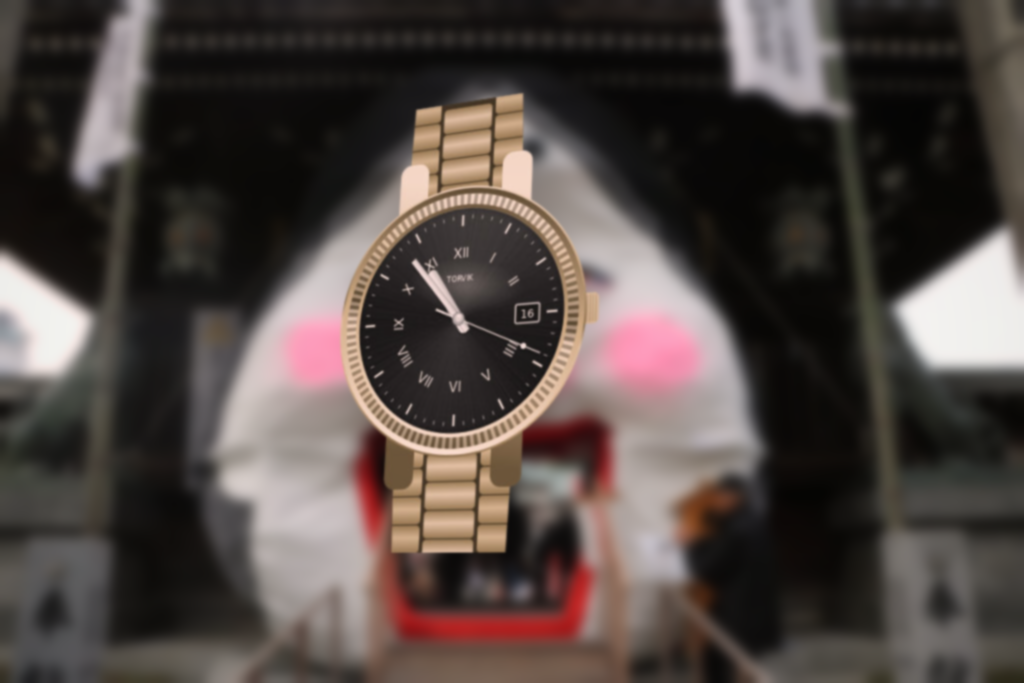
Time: 10h53m19s
